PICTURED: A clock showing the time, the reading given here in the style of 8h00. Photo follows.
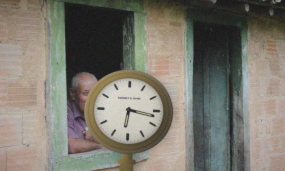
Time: 6h17
